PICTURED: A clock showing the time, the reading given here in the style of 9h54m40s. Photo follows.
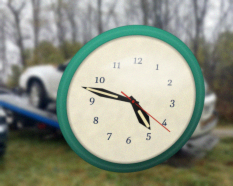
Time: 4h47m21s
